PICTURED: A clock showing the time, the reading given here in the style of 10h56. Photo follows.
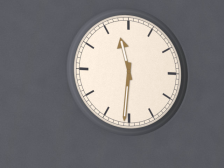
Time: 11h31
